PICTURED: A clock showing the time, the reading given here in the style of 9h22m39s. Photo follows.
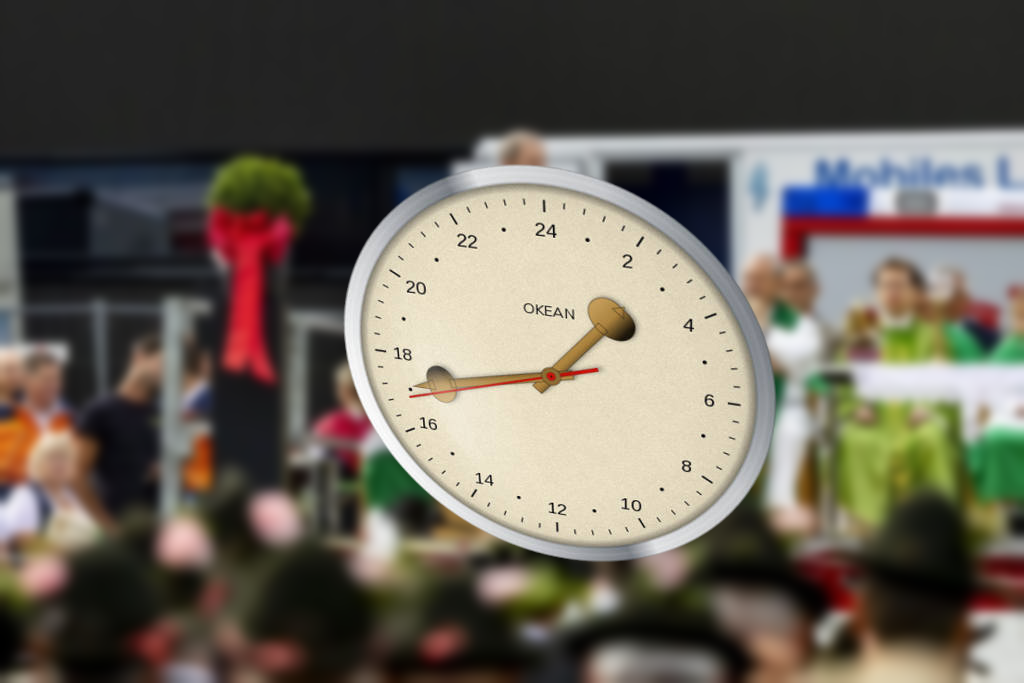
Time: 2h42m42s
